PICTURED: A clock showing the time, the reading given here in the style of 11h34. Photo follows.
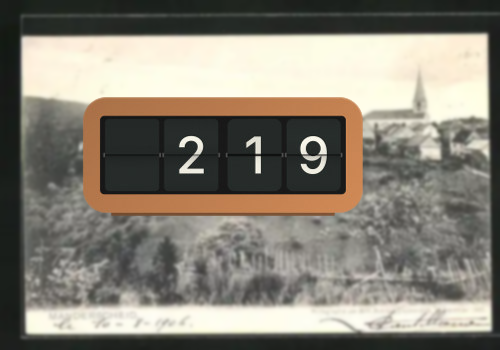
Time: 2h19
